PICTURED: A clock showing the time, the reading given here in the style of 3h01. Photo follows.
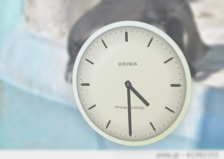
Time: 4h30
